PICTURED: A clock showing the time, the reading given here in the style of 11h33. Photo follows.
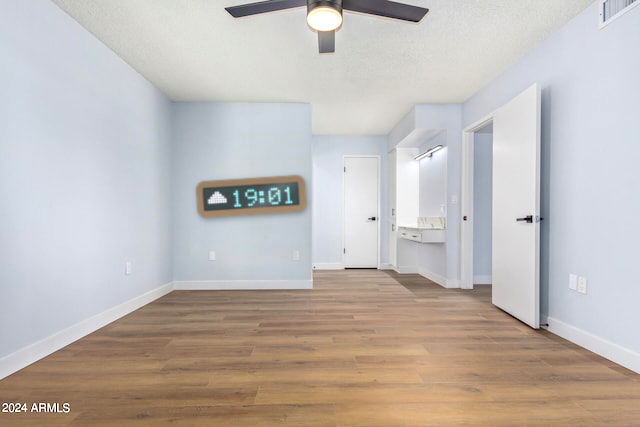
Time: 19h01
